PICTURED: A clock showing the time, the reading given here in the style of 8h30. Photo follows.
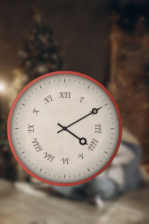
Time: 4h10
